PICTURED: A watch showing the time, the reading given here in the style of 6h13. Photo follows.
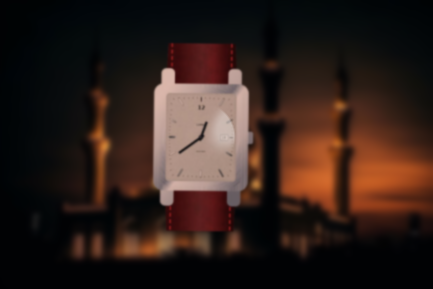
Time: 12h39
